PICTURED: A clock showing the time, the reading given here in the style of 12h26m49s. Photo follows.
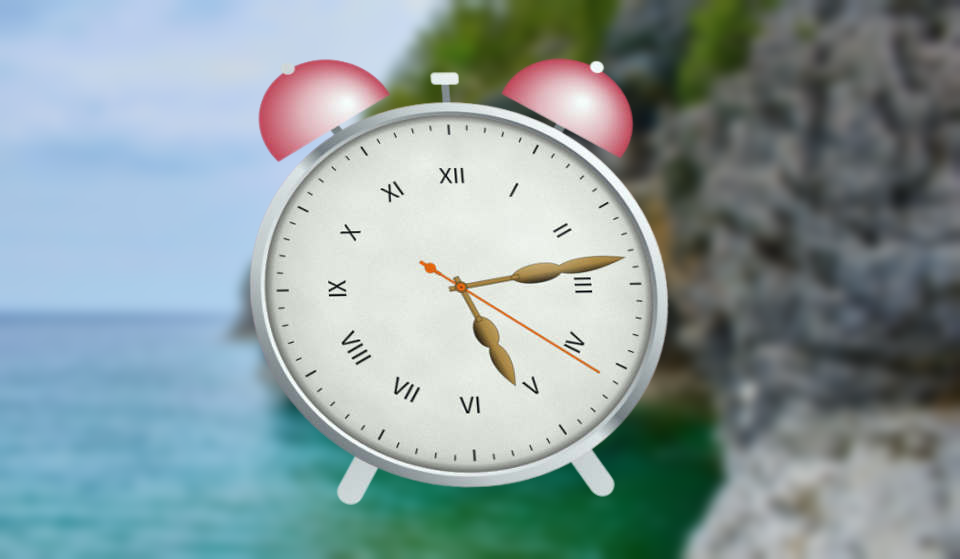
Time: 5h13m21s
